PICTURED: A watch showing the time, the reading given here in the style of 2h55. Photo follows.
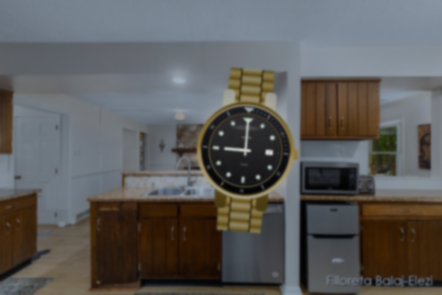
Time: 9h00
